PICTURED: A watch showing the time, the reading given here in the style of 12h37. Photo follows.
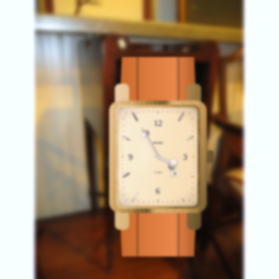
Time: 3h55
